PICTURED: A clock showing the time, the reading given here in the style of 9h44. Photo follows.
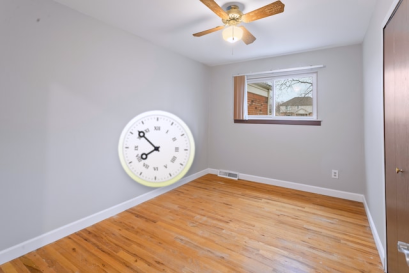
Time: 7h52
